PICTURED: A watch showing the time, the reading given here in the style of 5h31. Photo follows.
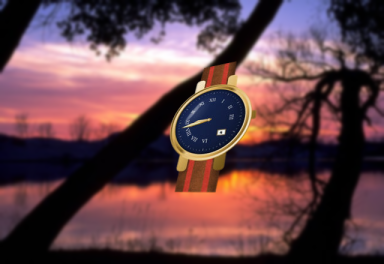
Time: 8h43
